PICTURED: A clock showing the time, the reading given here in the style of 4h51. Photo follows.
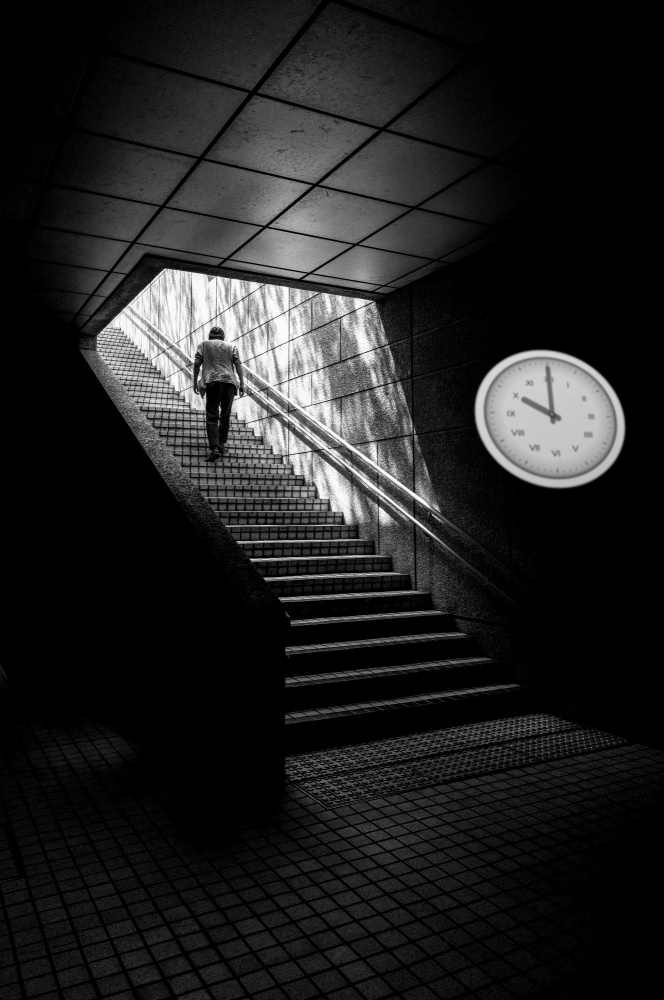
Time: 10h00
